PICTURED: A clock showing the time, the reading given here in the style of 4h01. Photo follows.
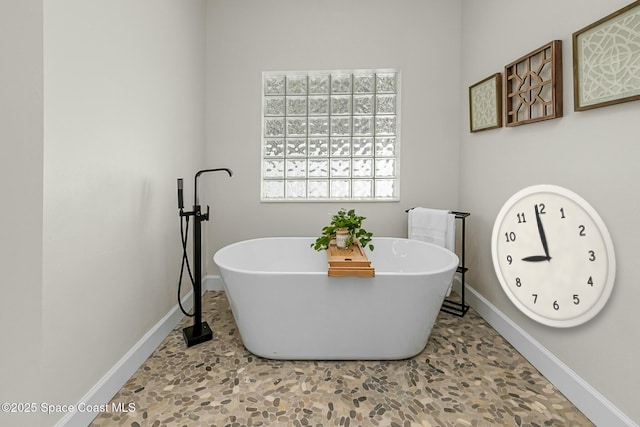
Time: 8h59
